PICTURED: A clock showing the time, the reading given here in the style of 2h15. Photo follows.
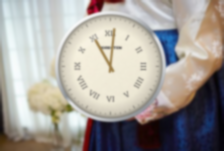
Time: 11h01
